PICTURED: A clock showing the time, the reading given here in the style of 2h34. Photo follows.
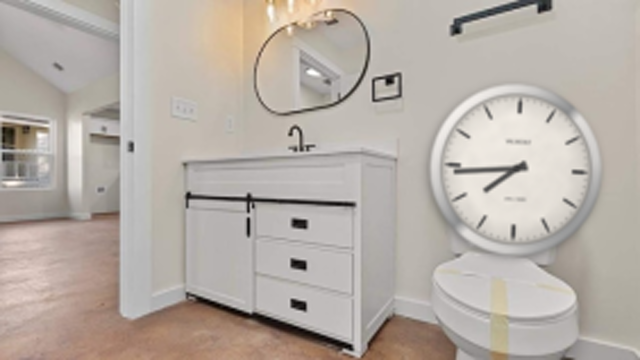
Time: 7h44
